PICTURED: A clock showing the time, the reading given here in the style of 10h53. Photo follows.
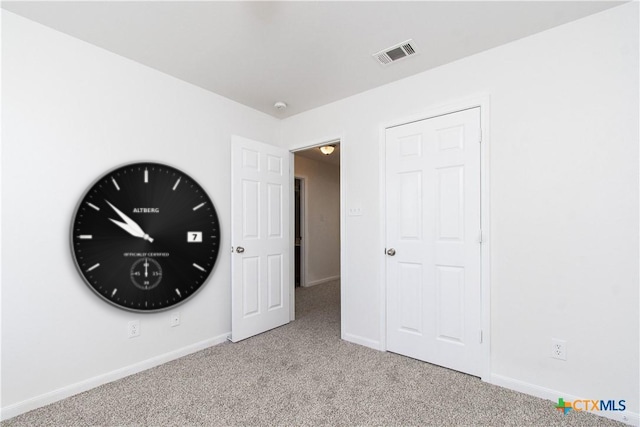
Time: 9h52
